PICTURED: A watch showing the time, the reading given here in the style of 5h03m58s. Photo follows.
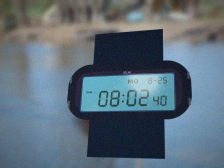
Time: 8h02m40s
